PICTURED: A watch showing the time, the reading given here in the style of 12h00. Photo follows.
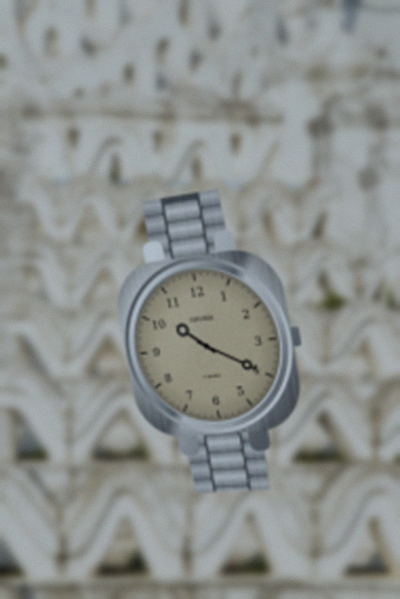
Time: 10h20
